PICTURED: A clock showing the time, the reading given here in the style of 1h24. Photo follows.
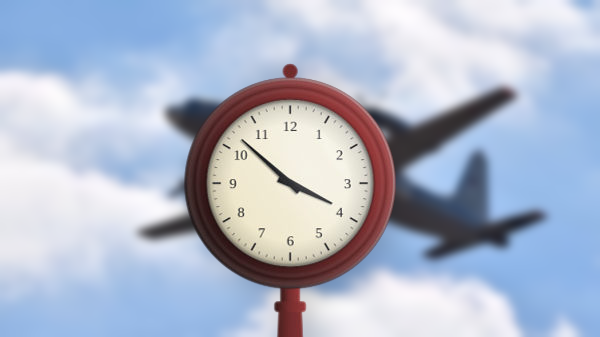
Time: 3h52
